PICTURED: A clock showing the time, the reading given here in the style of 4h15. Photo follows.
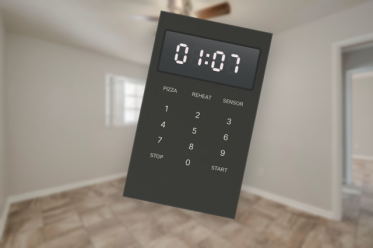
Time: 1h07
